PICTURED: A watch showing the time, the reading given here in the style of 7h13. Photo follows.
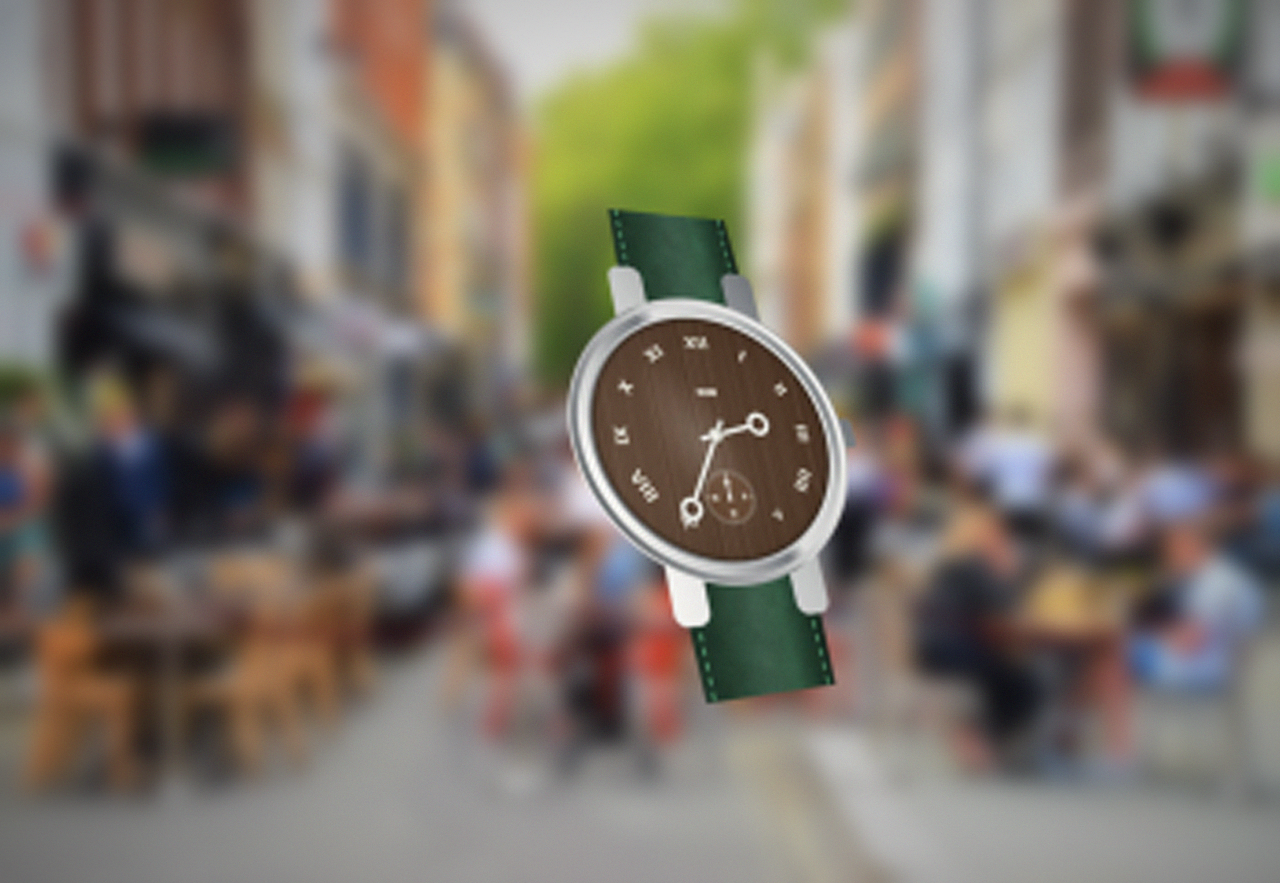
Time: 2h35
